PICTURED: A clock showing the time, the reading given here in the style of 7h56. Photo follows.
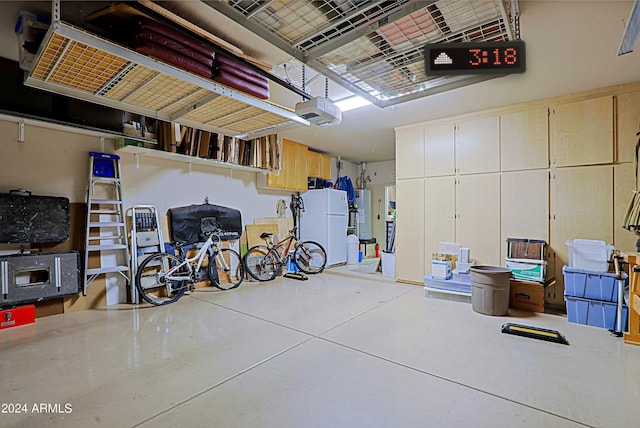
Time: 3h18
